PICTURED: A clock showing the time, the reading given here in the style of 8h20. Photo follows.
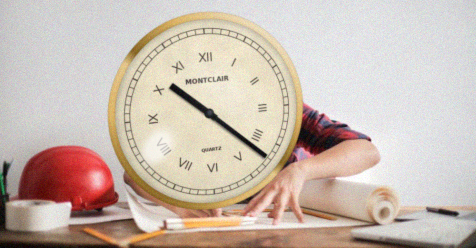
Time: 10h22
